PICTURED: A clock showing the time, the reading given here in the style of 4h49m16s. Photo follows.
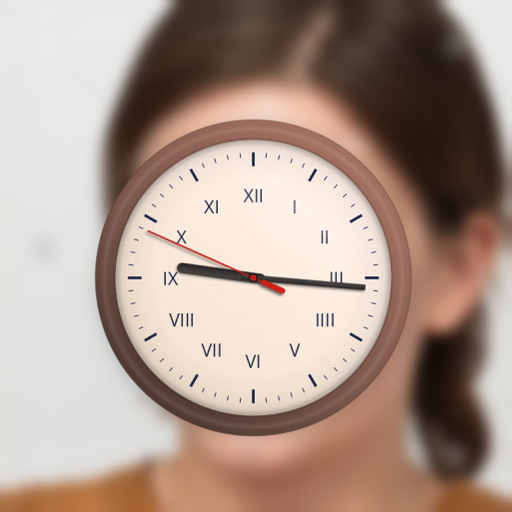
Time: 9h15m49s
